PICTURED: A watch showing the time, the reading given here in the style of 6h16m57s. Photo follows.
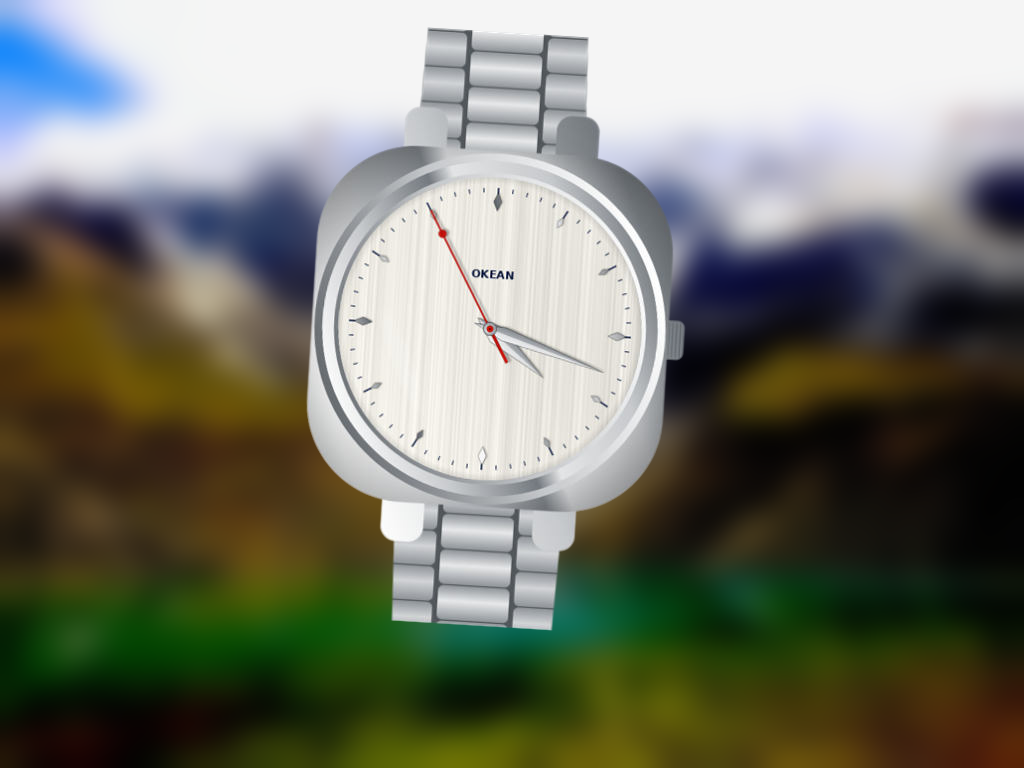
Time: 4h17m55s
